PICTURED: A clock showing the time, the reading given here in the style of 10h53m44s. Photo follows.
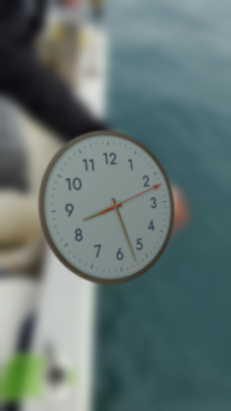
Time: 8h27m12s
